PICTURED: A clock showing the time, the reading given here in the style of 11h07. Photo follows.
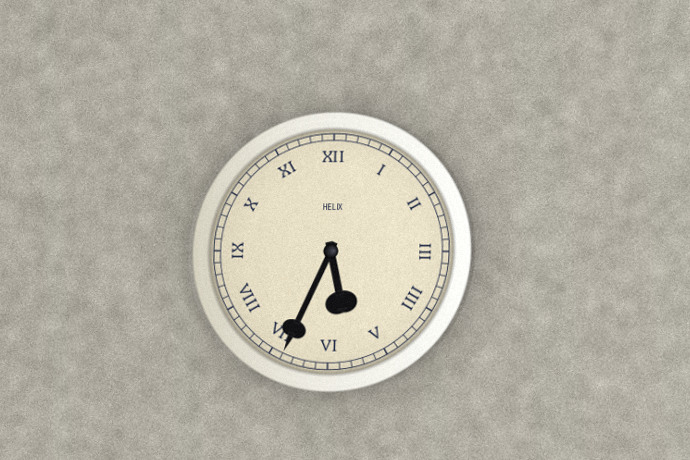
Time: 5h34
